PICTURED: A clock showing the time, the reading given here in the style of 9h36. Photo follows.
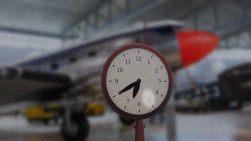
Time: 6h40
